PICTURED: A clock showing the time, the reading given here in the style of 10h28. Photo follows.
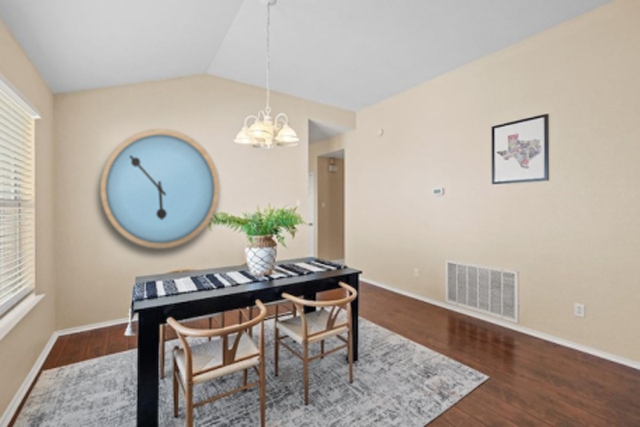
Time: 5h53
